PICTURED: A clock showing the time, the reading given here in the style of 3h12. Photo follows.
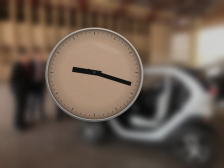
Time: 9h18
